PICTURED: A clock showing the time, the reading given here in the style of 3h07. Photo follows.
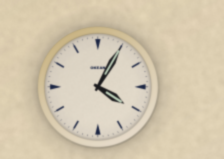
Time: 4h05
